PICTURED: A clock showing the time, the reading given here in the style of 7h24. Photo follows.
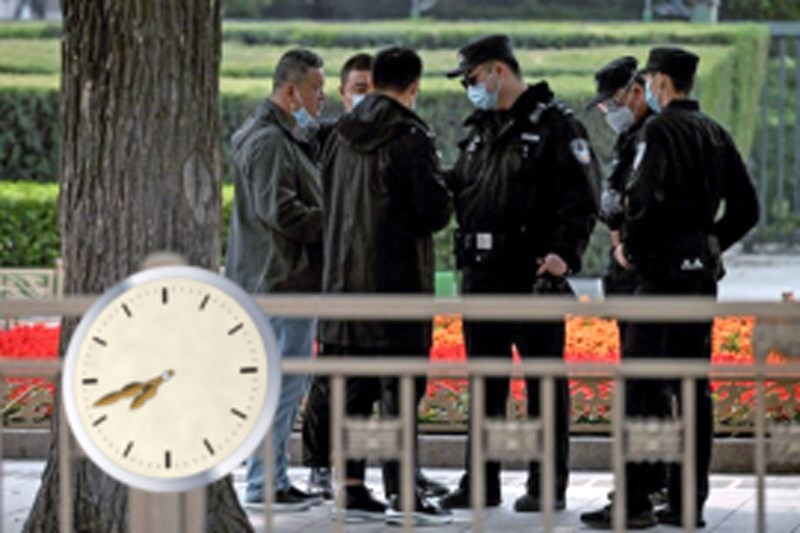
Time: 7h42
